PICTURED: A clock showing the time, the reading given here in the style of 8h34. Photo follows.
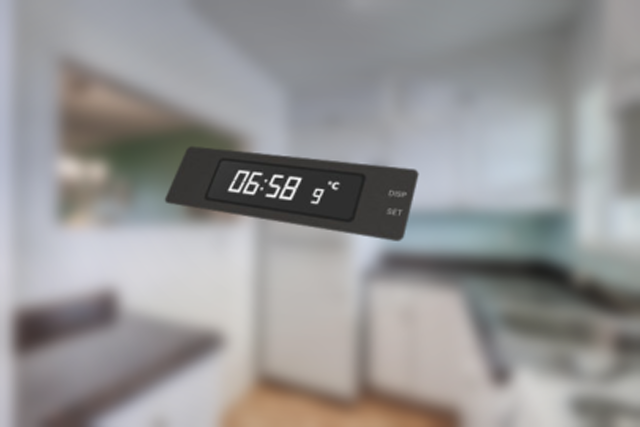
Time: 6h58
